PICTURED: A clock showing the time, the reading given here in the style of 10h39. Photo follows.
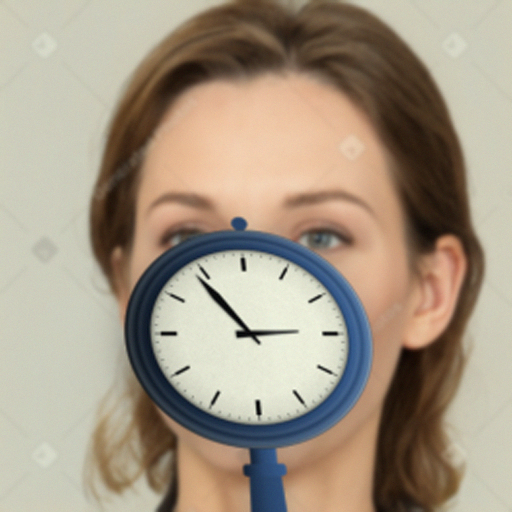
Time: 2h54
